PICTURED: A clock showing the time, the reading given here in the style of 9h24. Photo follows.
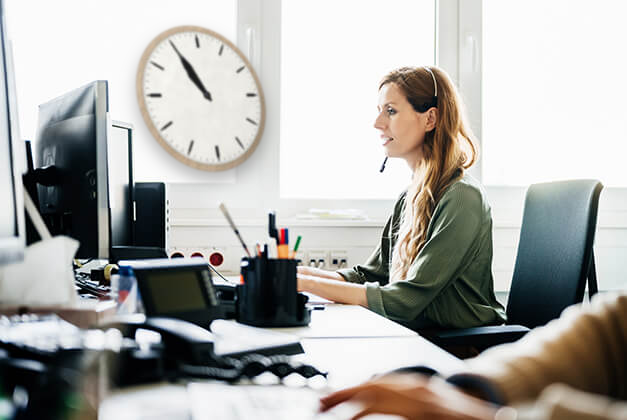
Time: 10h55
